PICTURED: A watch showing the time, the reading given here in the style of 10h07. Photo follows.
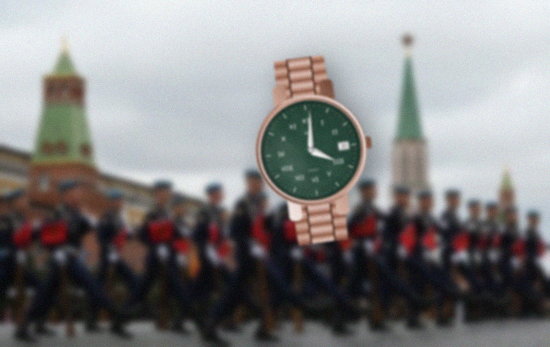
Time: 4h01
